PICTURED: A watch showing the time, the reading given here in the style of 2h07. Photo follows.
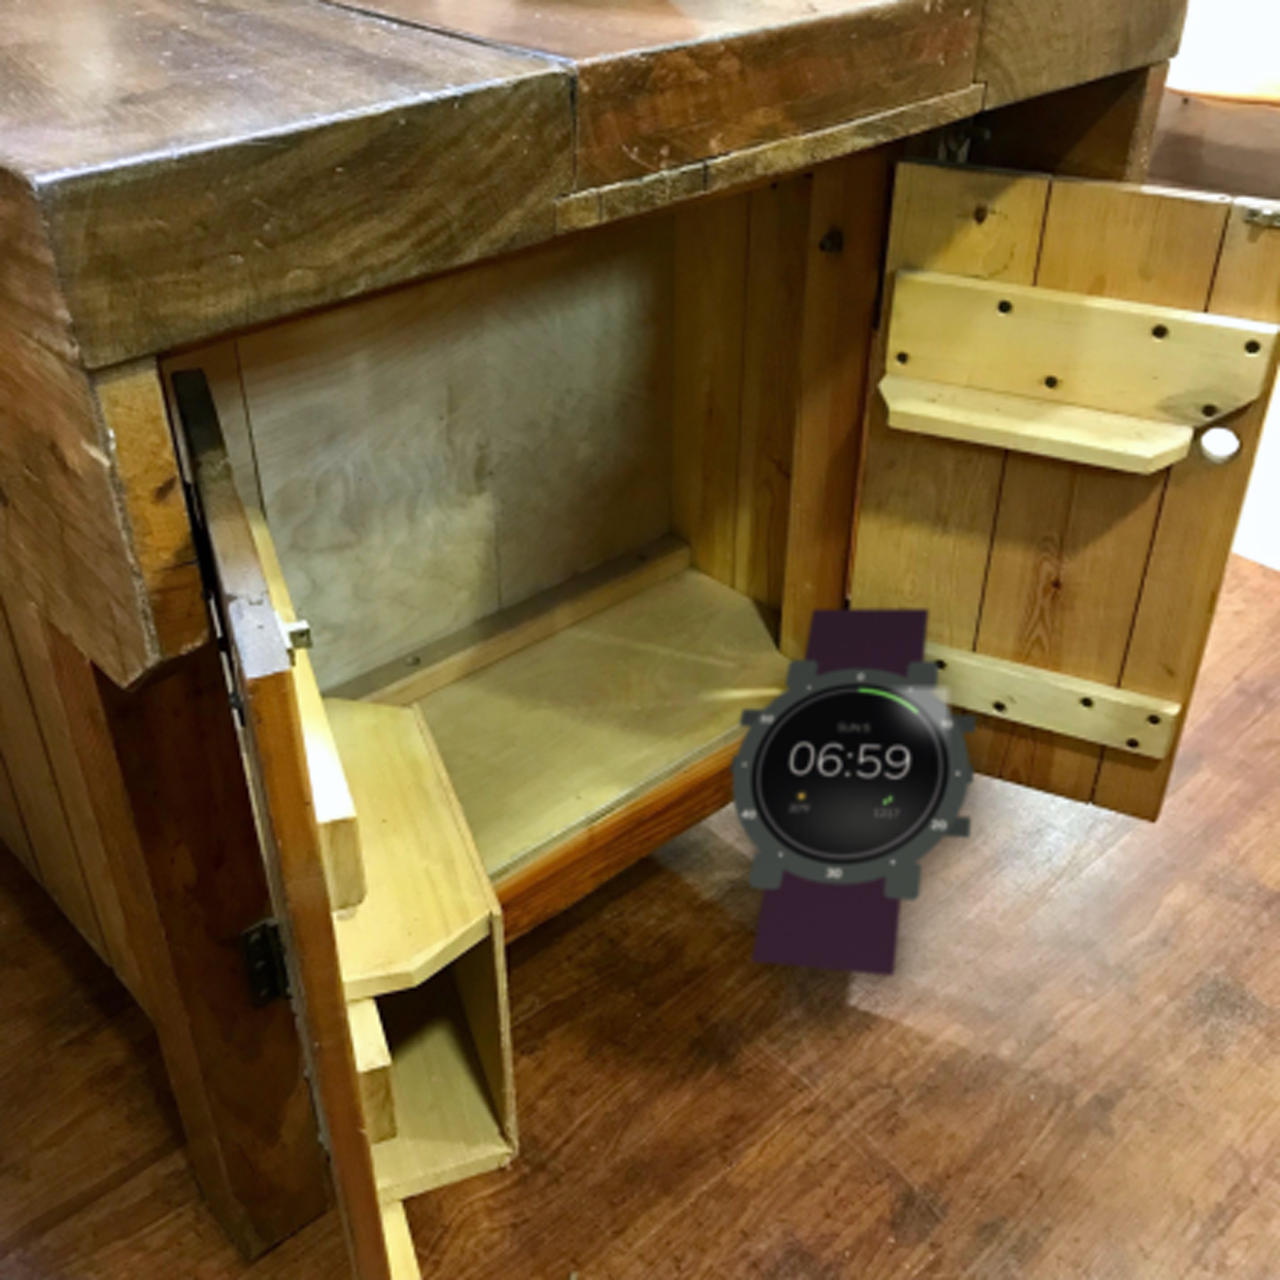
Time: 6h59
